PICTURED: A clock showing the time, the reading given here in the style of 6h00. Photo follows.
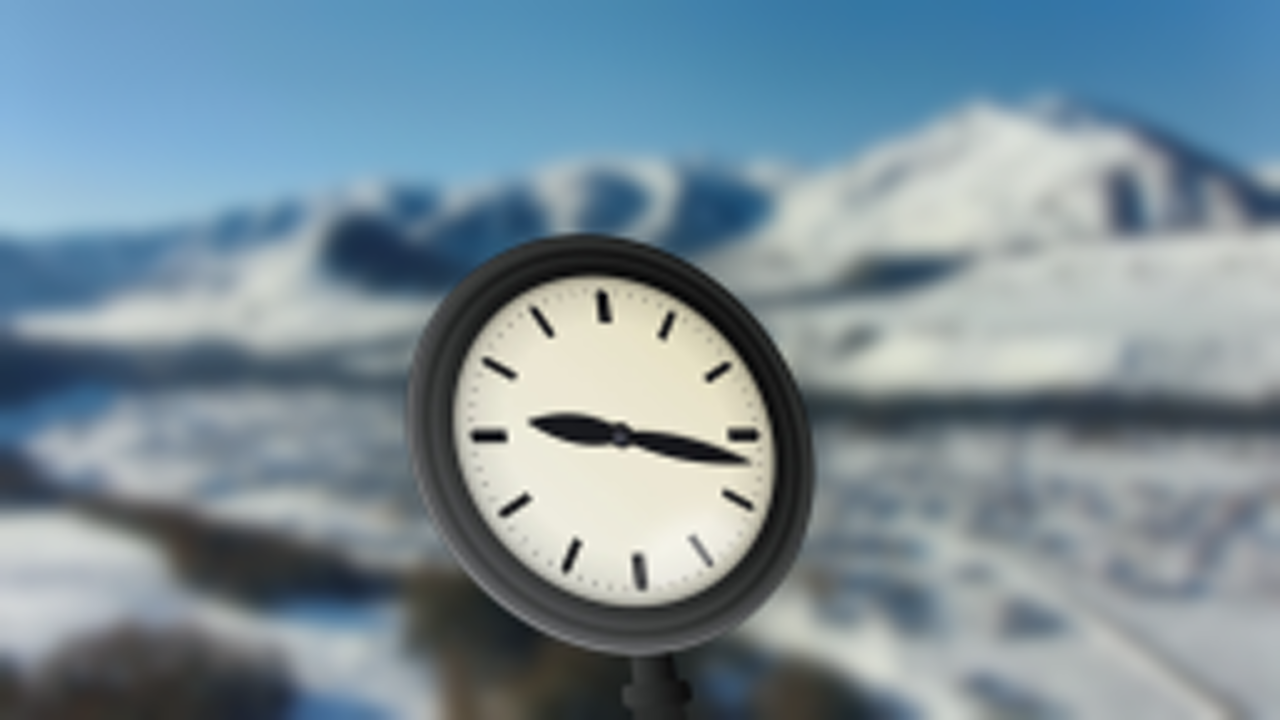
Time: 9h17
